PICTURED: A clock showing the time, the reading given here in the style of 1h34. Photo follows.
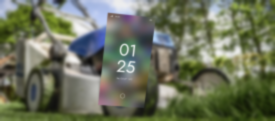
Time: 1h25
